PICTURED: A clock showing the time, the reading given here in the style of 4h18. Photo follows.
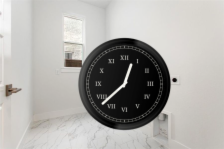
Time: 12h38
